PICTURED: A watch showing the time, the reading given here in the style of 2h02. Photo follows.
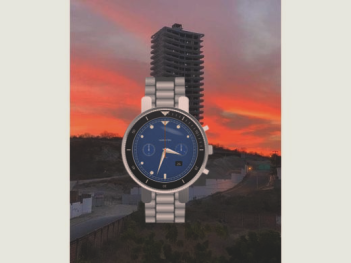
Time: 3h33
